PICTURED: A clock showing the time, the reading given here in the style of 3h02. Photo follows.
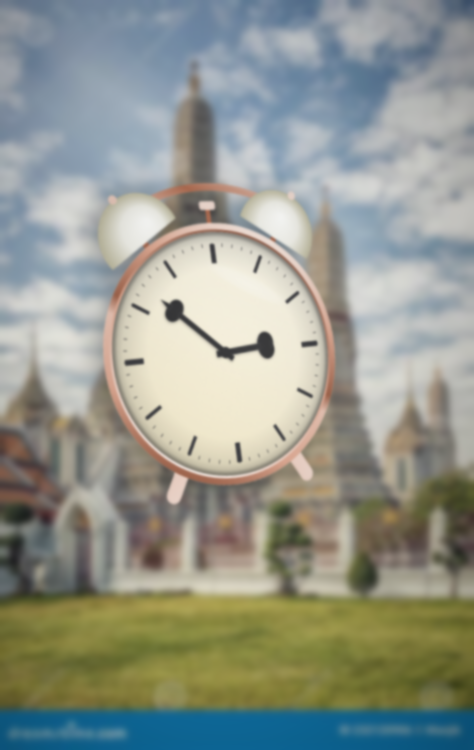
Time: 2h52
